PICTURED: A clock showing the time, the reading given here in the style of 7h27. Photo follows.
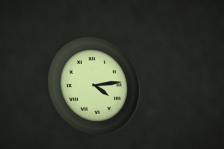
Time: 4h14
